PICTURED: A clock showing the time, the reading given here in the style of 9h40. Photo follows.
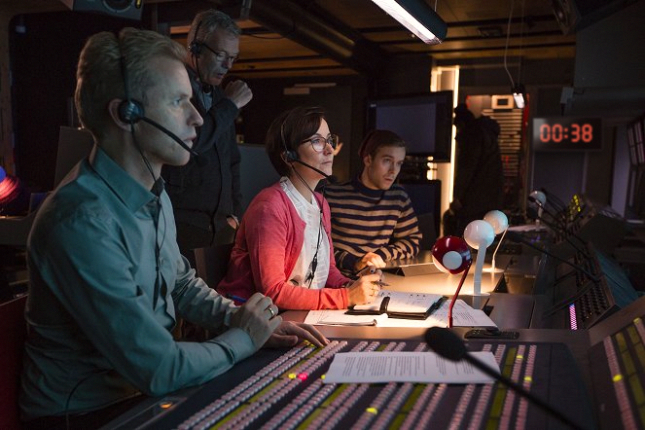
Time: 0h38
